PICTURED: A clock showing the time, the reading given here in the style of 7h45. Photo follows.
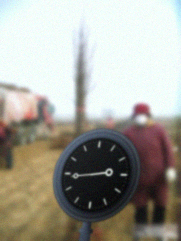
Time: 2h44
